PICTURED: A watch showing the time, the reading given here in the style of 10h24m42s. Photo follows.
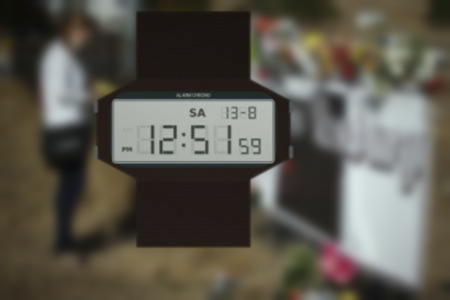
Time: 12h51m59s
